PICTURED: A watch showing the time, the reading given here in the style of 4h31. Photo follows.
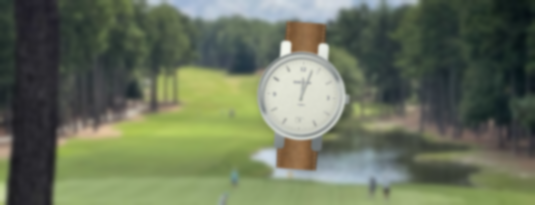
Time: 12h03
